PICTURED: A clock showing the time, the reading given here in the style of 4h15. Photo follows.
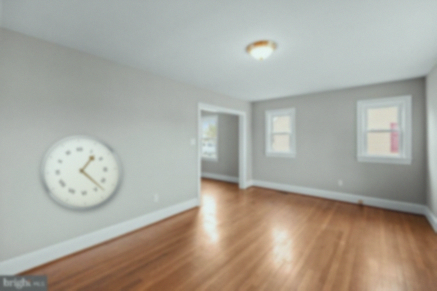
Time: 1h23
